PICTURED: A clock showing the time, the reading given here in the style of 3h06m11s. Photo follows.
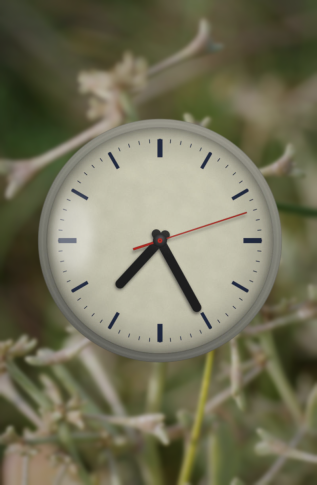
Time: 7h25m12s
